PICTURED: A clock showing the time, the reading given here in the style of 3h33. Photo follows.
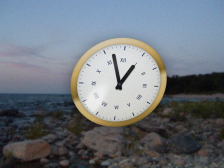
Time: 12h57
